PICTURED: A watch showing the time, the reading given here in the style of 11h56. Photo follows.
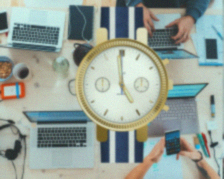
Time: 4h59
